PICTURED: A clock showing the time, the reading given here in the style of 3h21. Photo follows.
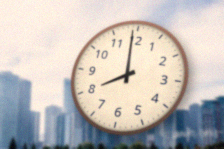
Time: 7h59
